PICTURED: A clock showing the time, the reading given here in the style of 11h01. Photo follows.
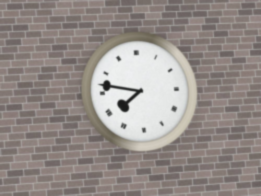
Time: 7h47
